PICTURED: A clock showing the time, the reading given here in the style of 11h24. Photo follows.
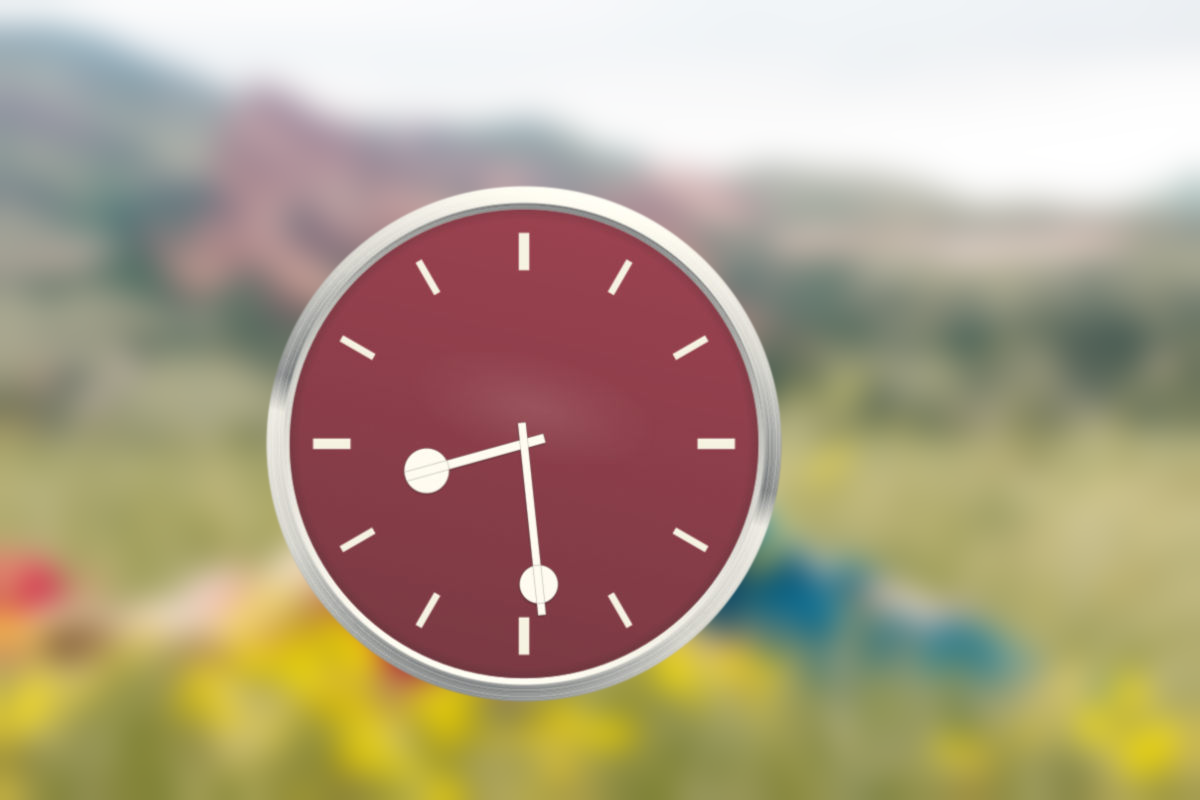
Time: 8h29
